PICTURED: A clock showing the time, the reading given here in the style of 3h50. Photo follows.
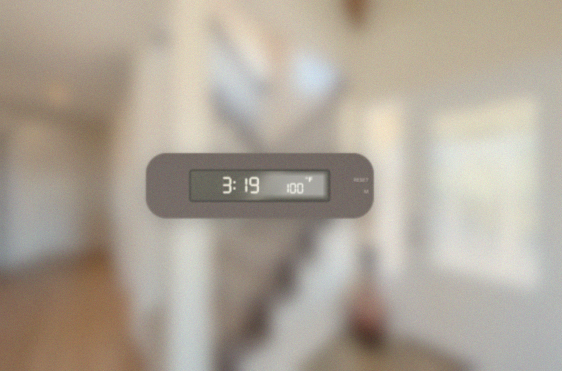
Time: 3h19
